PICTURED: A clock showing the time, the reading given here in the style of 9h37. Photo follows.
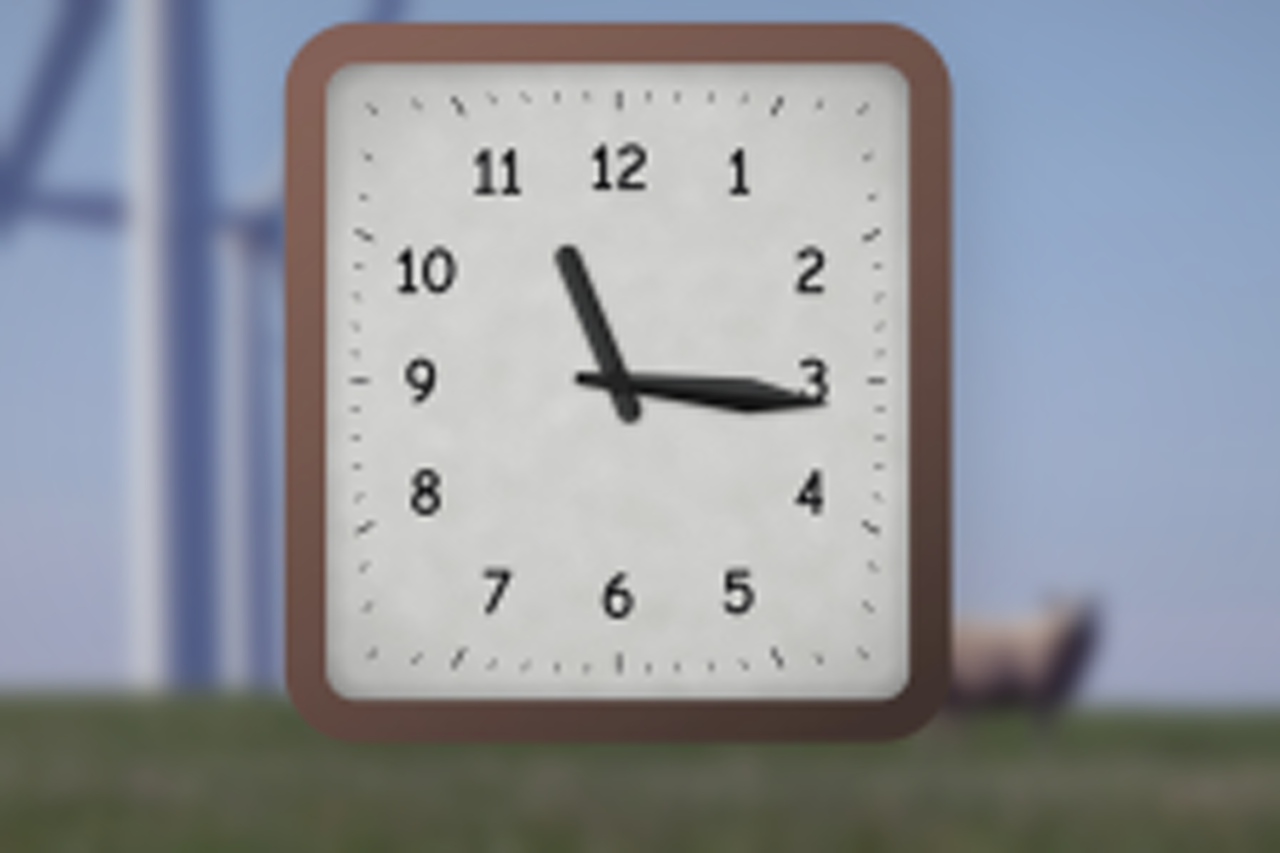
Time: 11h16
